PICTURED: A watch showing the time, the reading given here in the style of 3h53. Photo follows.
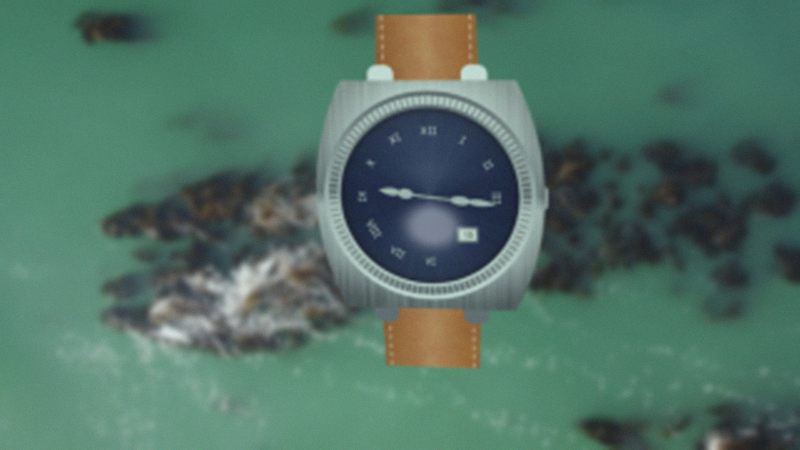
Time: 9h16
